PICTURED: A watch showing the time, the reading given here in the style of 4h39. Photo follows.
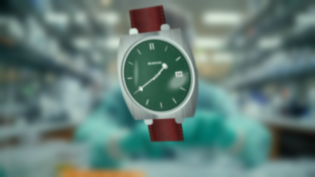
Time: 1h40
